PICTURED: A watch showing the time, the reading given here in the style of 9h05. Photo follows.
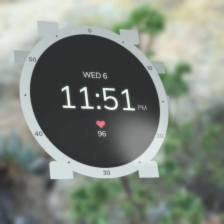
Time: 11h51
